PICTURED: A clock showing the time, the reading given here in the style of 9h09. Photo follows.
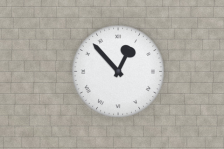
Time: 12h53
